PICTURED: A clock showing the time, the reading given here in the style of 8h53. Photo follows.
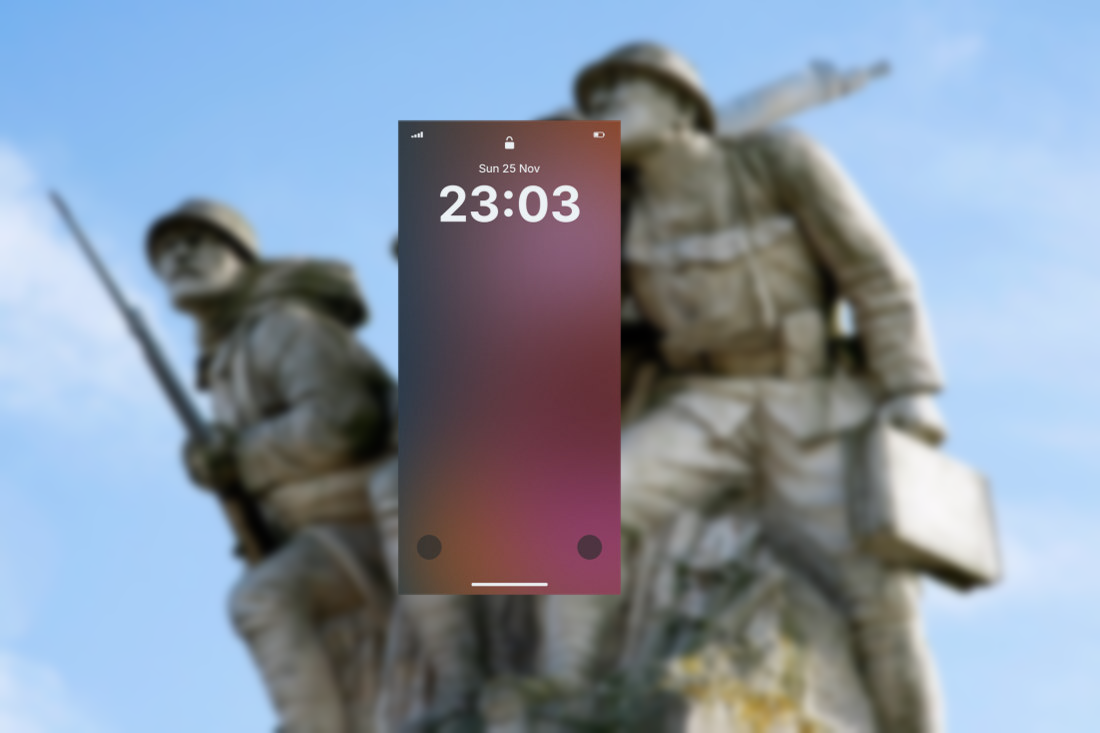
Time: 23h03
